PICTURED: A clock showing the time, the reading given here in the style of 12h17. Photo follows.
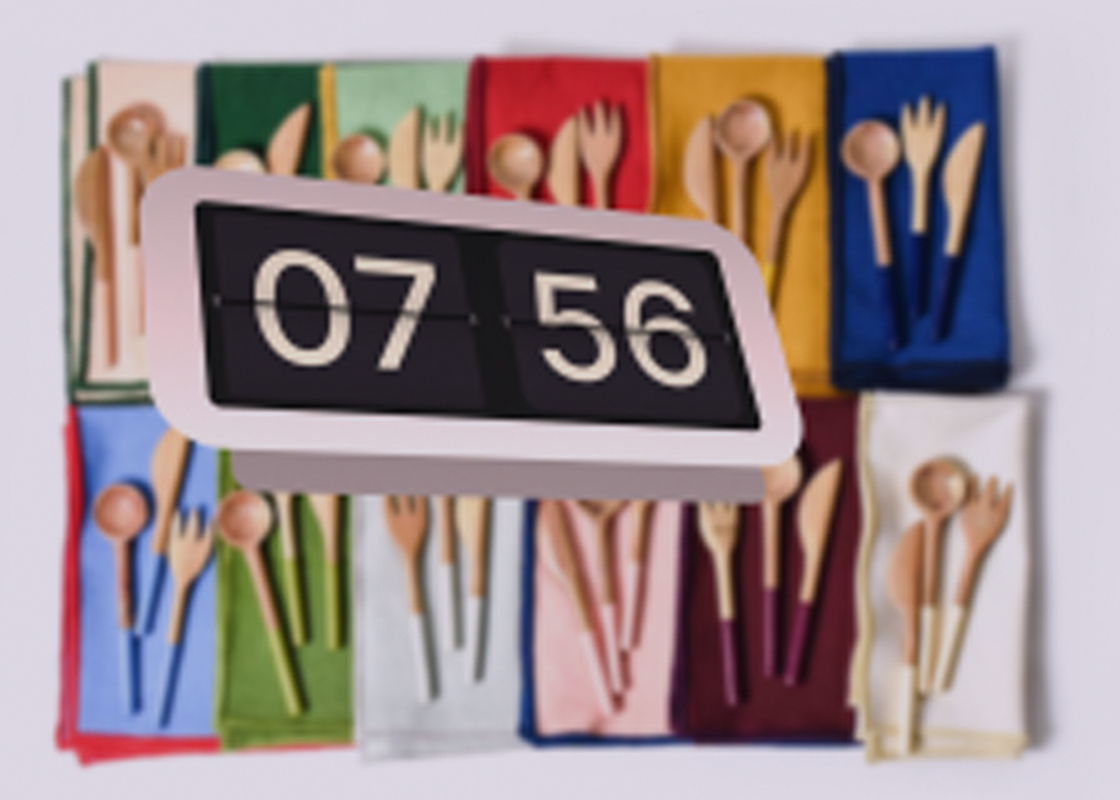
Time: 7h56
